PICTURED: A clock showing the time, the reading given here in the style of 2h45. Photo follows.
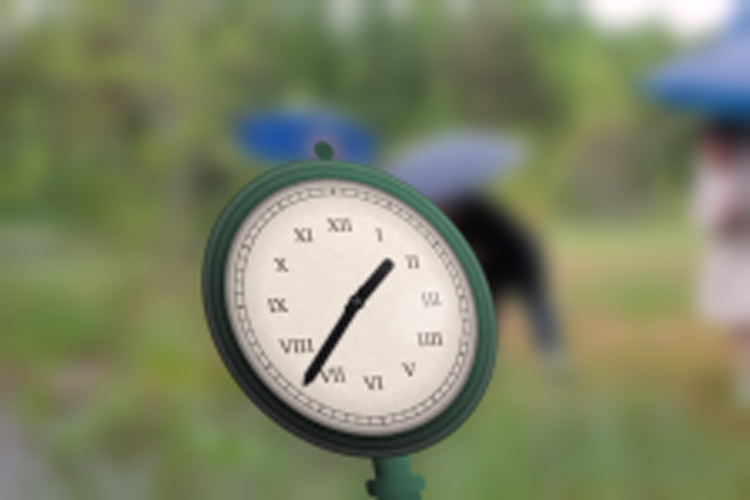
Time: 1h37
